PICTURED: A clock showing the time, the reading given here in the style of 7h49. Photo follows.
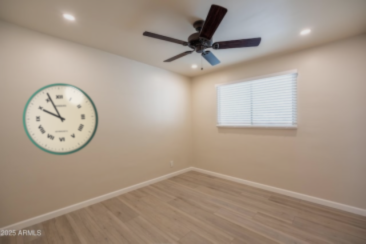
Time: 9h56
